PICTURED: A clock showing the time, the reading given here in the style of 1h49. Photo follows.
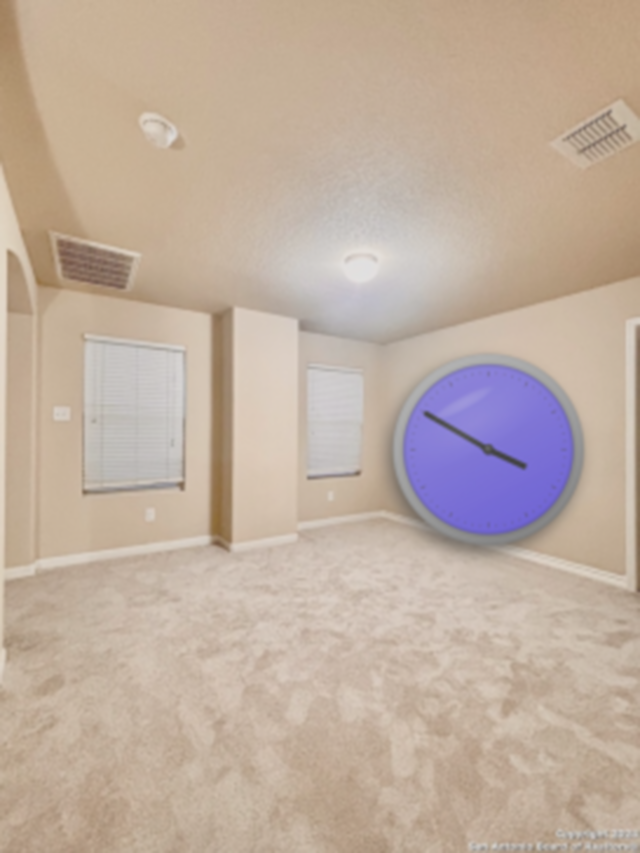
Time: 3h50
